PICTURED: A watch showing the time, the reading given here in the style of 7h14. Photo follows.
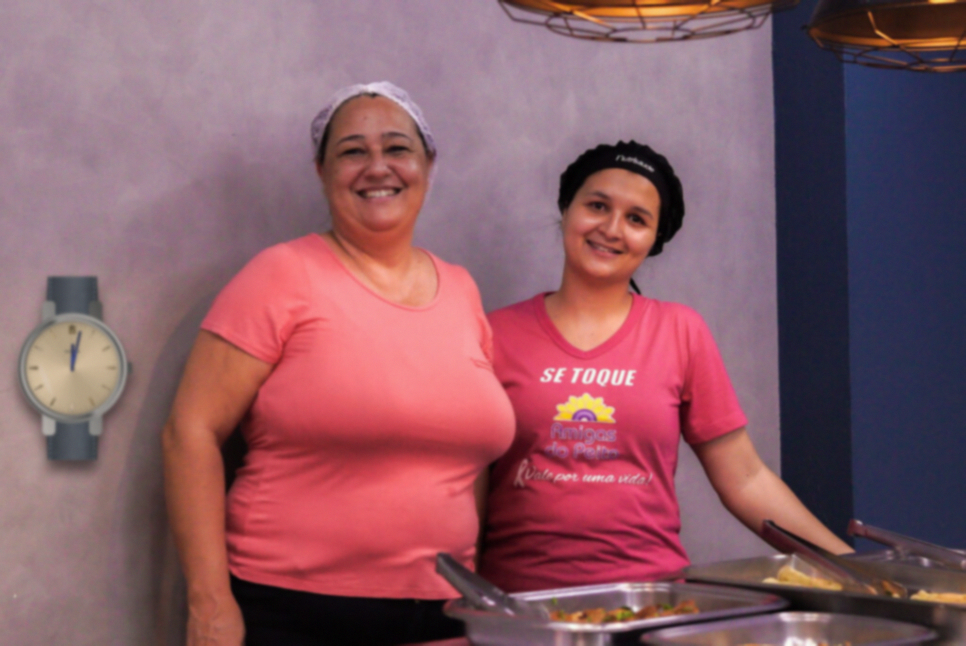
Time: 12h02
